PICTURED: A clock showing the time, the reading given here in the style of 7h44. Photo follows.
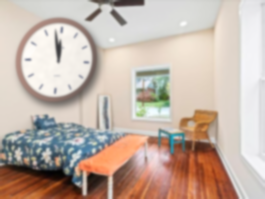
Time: 11h58
